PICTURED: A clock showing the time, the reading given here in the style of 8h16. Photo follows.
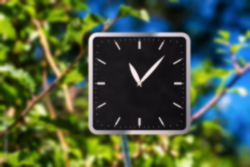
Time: 11h07
